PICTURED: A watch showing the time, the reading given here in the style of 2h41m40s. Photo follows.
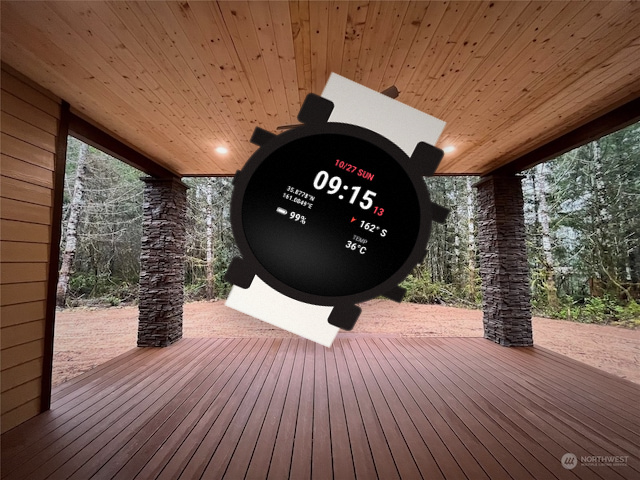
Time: 9h15m13s
